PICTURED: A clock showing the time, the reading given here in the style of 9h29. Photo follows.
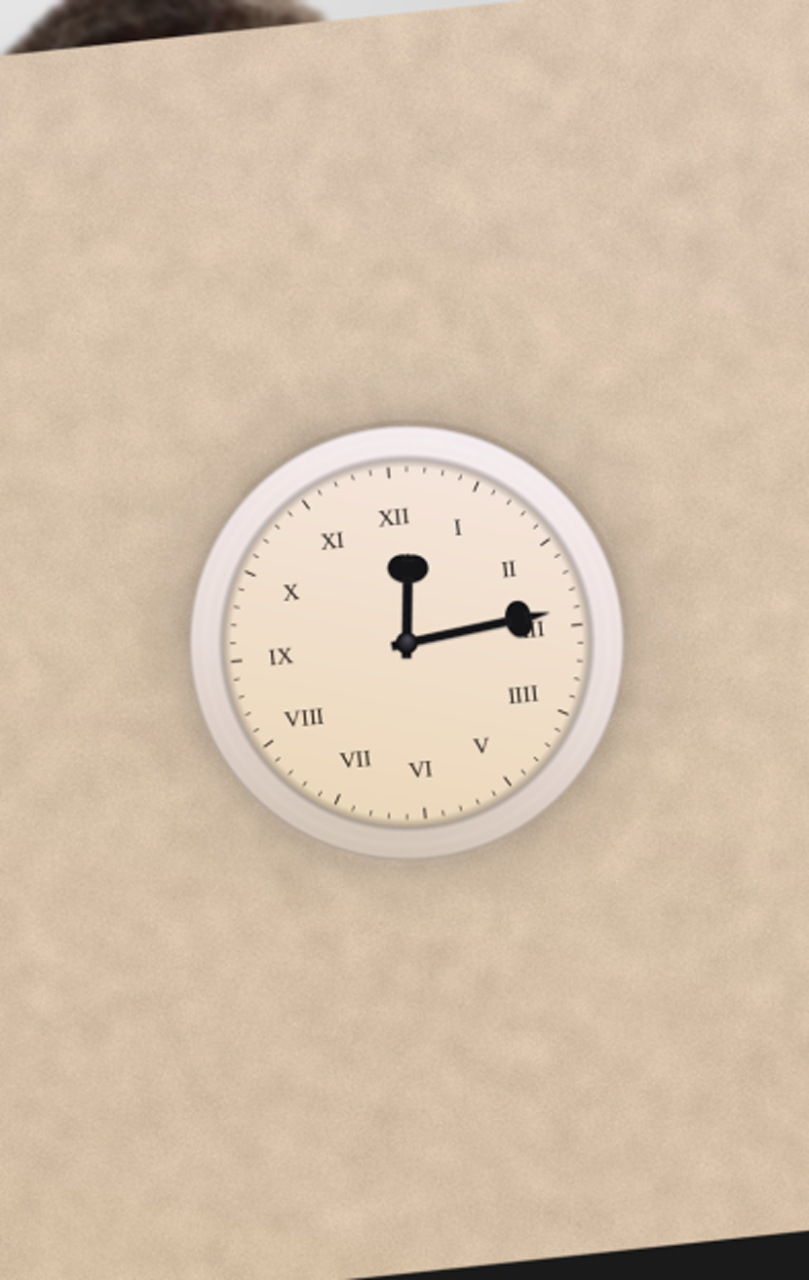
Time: 12h14
